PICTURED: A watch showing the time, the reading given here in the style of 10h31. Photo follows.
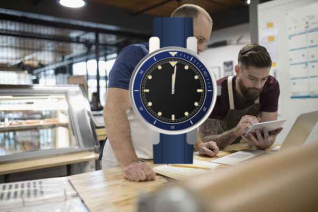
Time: 12h01
